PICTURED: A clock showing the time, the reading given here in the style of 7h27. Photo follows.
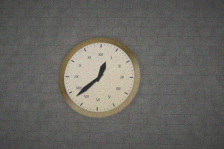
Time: 12h38
